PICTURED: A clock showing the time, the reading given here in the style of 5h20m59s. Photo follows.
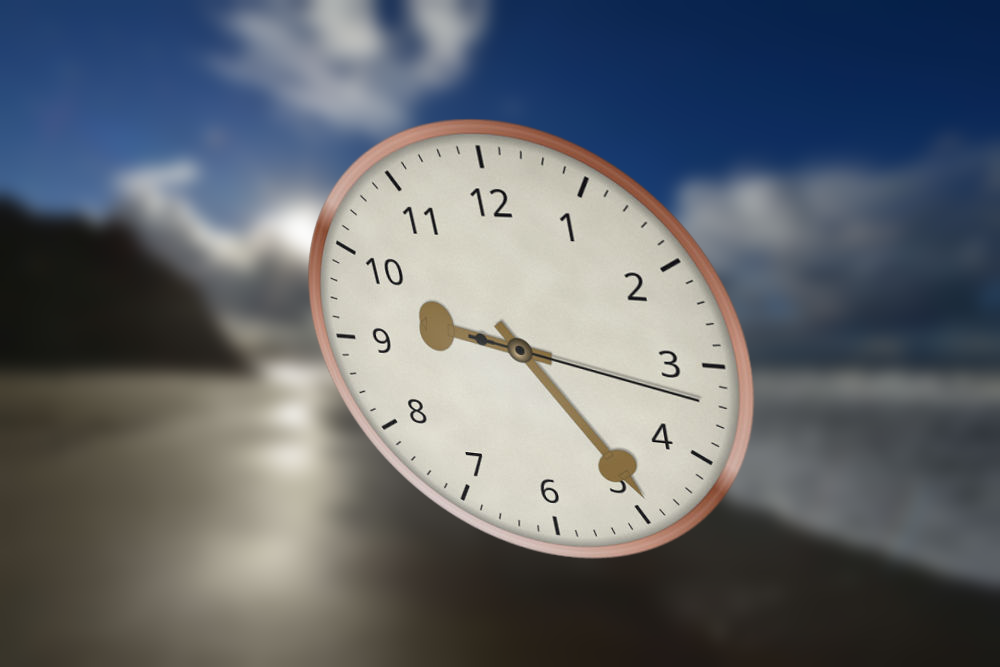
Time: 9h24m17s
